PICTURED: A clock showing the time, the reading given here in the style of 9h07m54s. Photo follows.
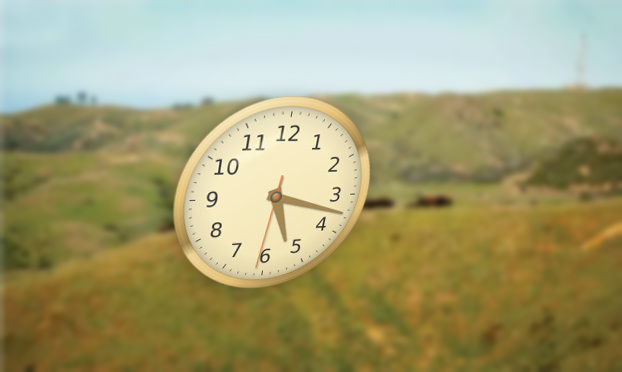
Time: 5h17m31s
